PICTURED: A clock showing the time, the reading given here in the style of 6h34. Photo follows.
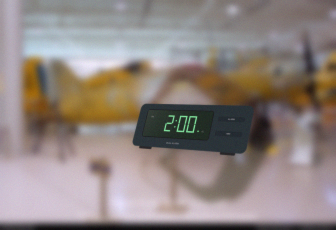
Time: 2h00
